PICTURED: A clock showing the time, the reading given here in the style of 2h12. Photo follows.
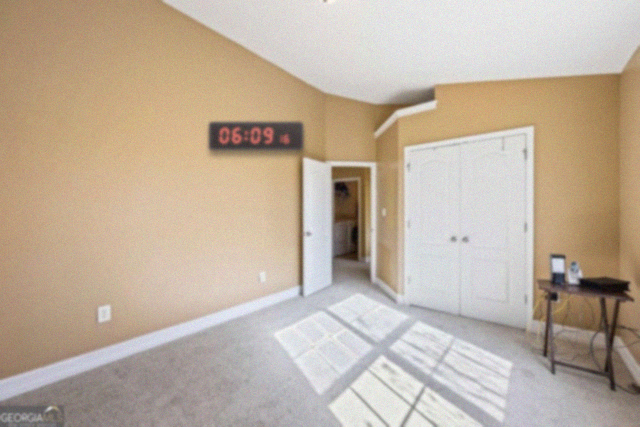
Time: 6h09
